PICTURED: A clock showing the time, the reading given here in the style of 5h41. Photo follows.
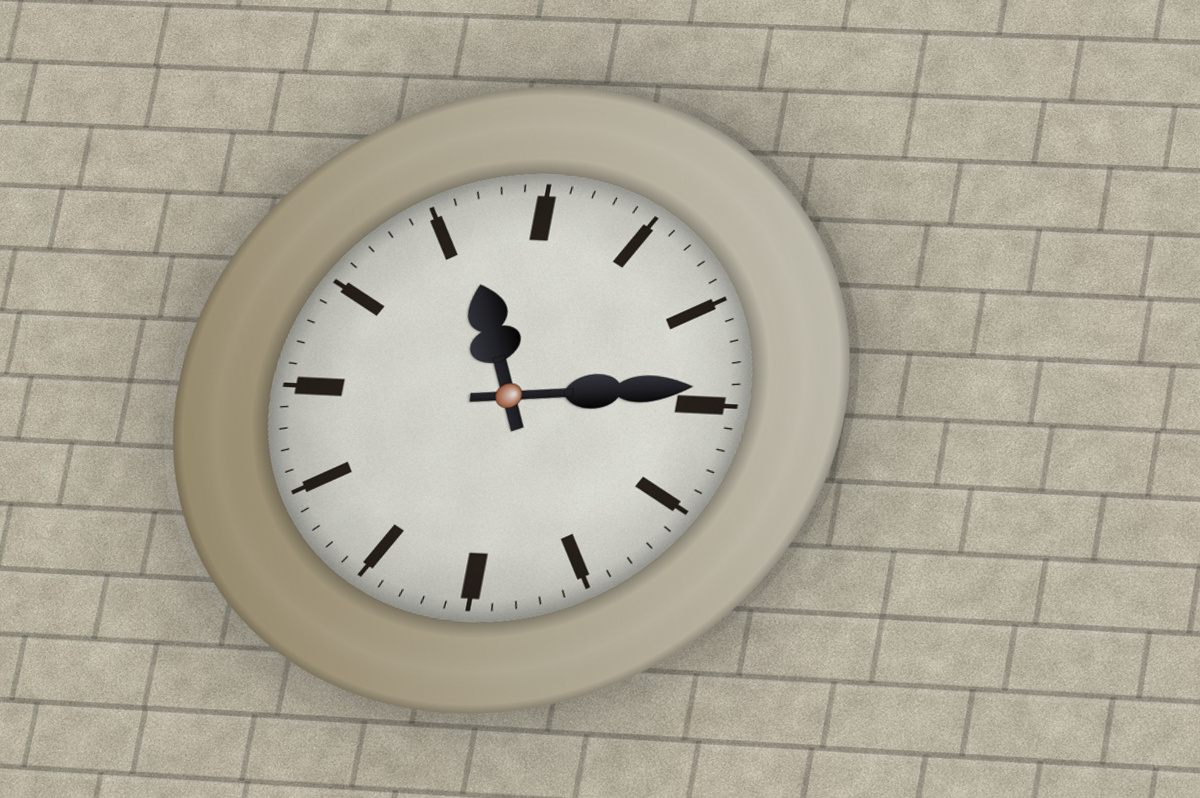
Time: 11h14
